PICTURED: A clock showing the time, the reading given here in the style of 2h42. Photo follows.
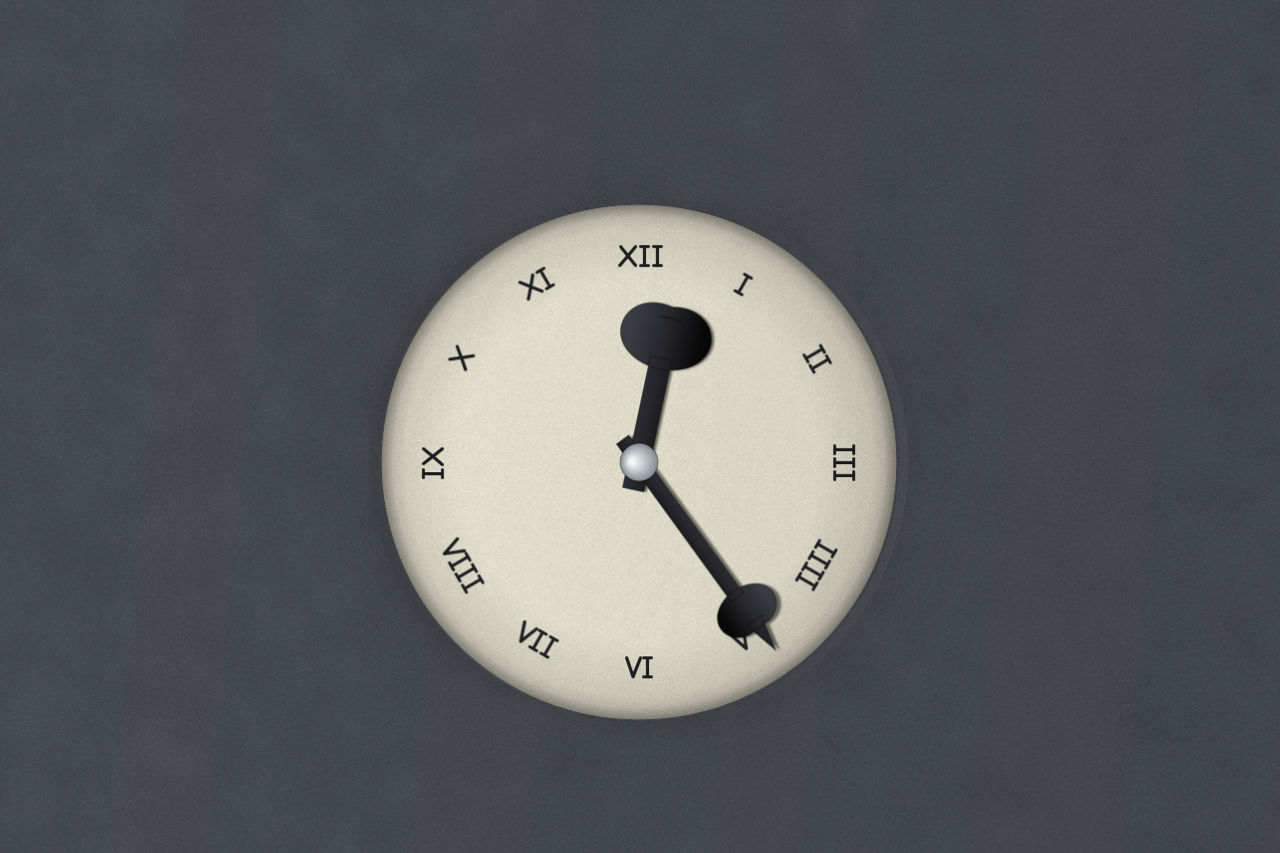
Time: 12h24
